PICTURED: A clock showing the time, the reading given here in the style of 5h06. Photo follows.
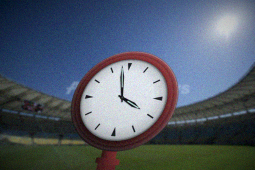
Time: 3h58
